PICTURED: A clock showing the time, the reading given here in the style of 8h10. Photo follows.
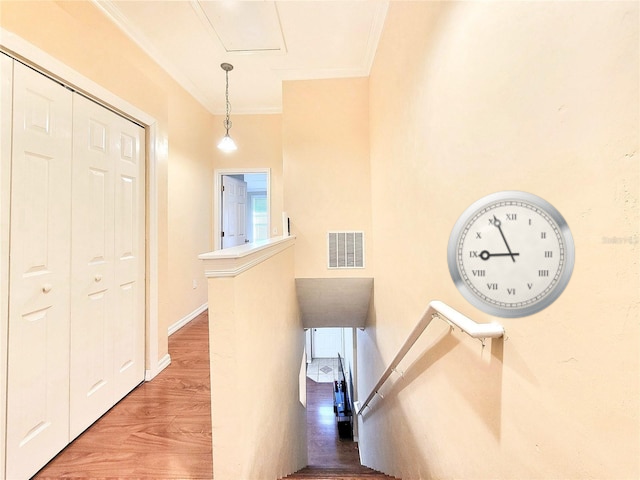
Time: 8h56
